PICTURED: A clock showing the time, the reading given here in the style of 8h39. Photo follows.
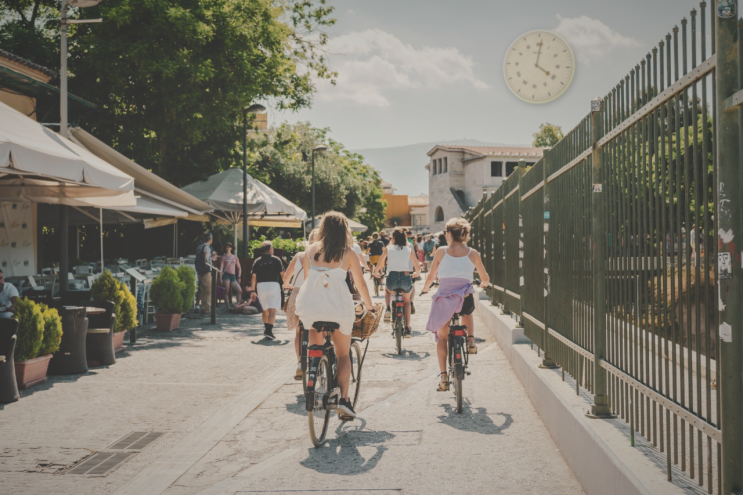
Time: 4h01
